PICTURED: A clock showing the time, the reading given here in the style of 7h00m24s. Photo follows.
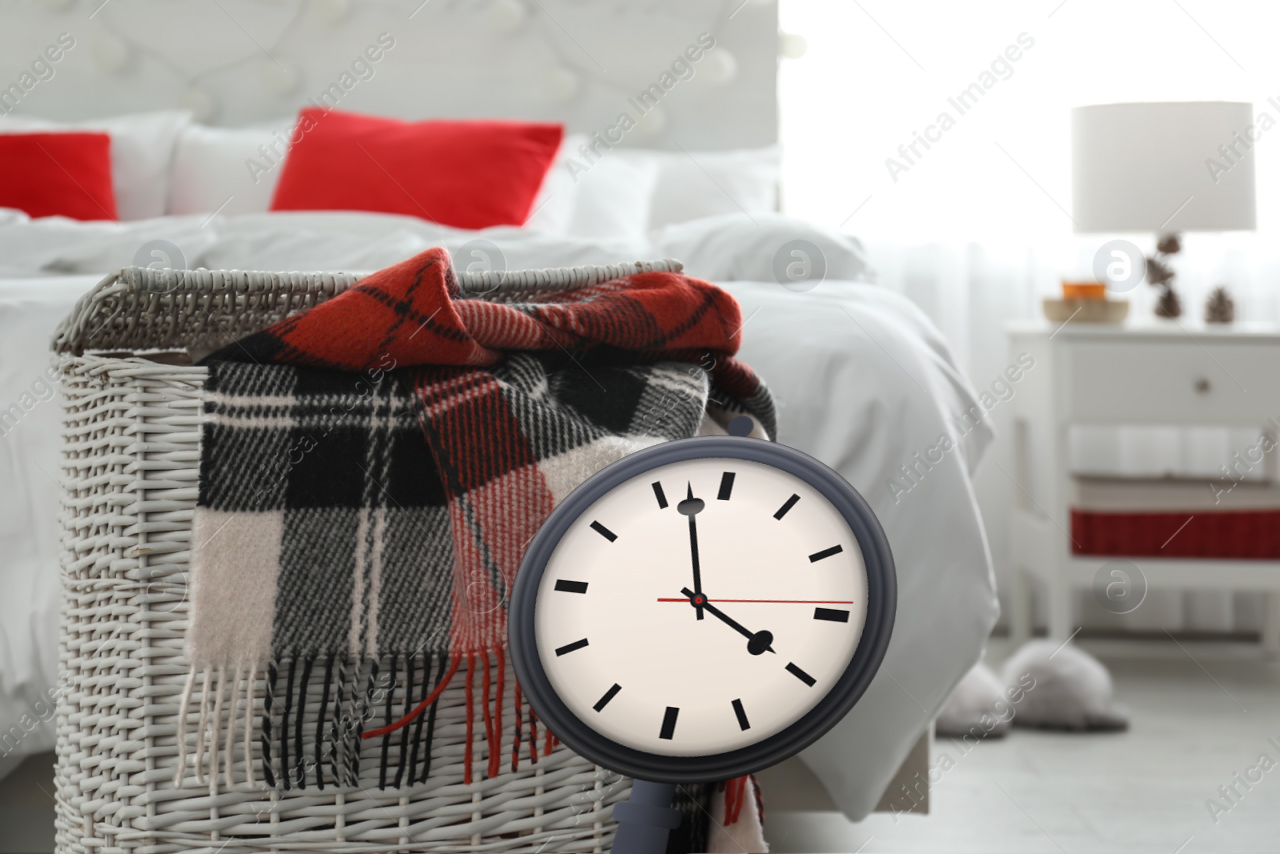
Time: 3h57m14s
